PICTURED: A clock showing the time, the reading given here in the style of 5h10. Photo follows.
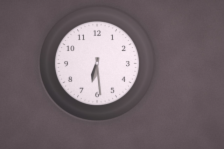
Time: 6h29
